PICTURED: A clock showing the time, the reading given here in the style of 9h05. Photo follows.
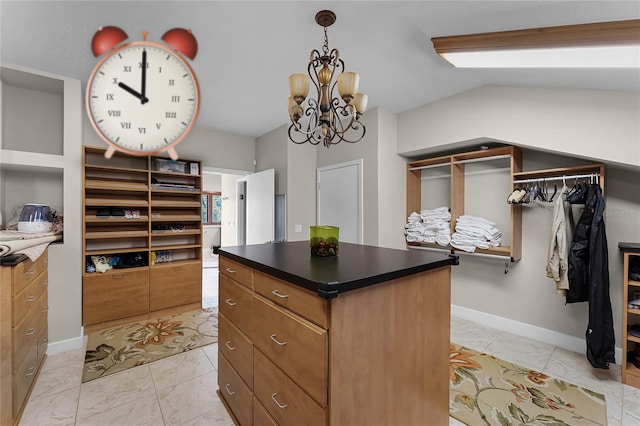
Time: 10h00
